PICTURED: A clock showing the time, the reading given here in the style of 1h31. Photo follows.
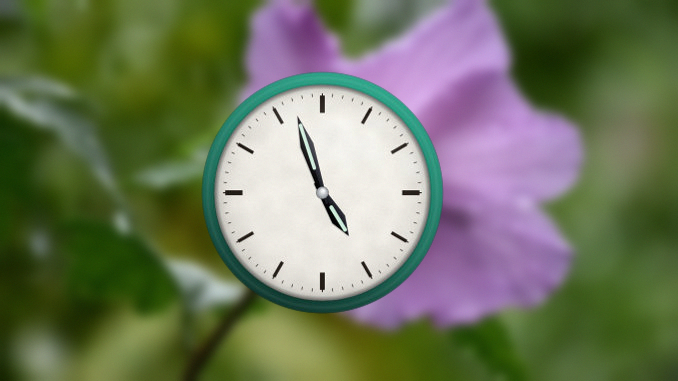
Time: 4h57
